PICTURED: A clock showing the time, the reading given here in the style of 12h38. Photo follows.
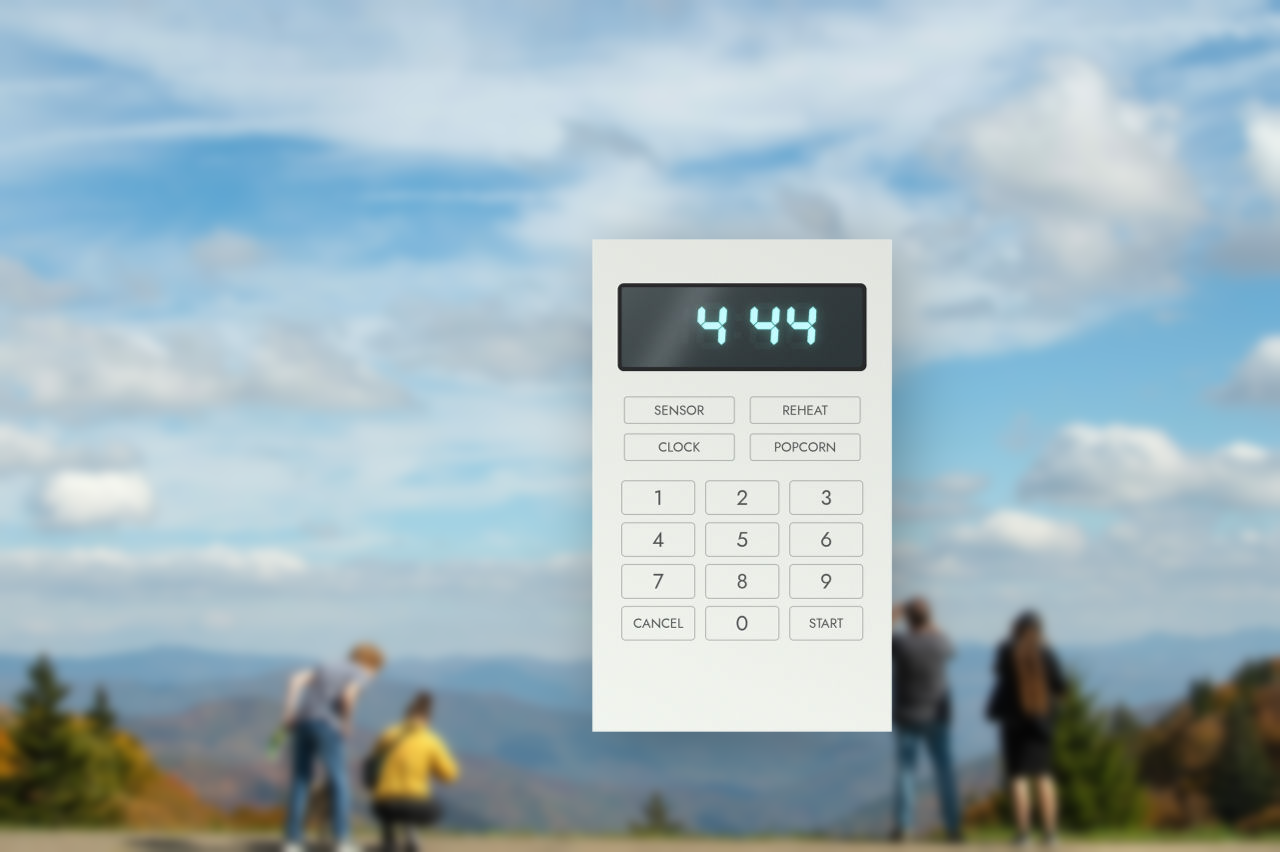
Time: 4h44
